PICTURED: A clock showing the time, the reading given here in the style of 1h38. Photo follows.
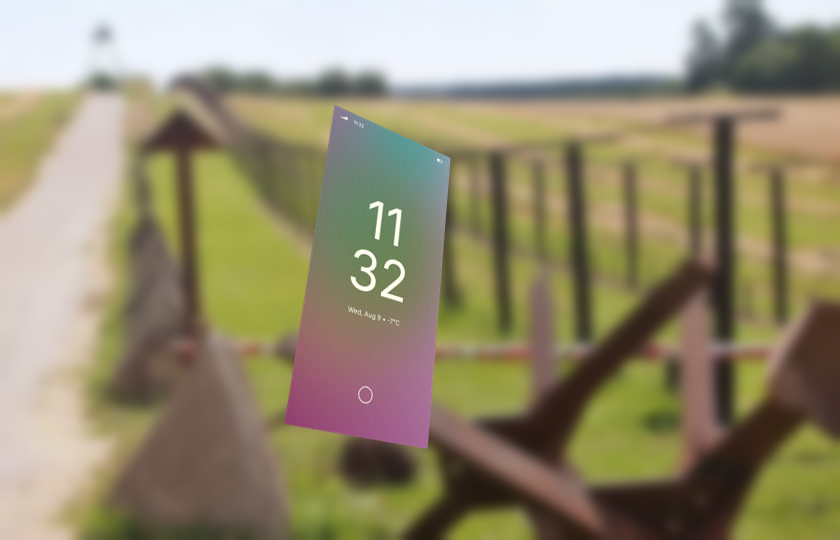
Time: 11h32
